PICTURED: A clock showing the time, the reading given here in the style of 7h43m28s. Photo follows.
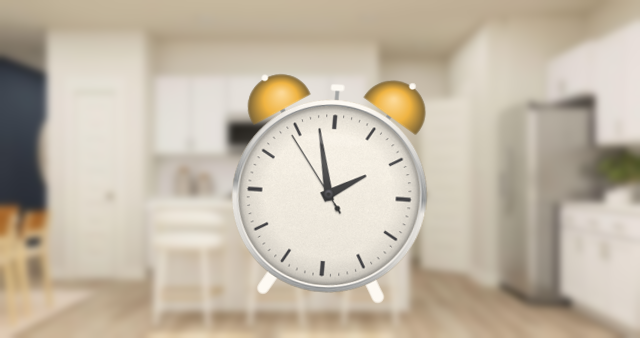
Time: 1h57m54s
